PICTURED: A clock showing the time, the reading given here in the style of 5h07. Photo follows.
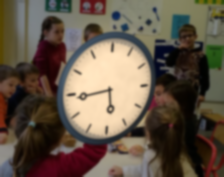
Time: 5h44
